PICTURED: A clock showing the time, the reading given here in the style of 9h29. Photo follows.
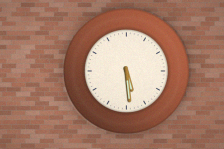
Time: 5h29
